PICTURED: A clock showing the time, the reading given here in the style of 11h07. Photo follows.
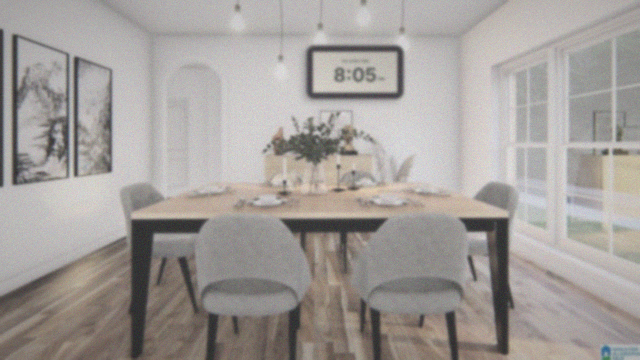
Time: 8h05
